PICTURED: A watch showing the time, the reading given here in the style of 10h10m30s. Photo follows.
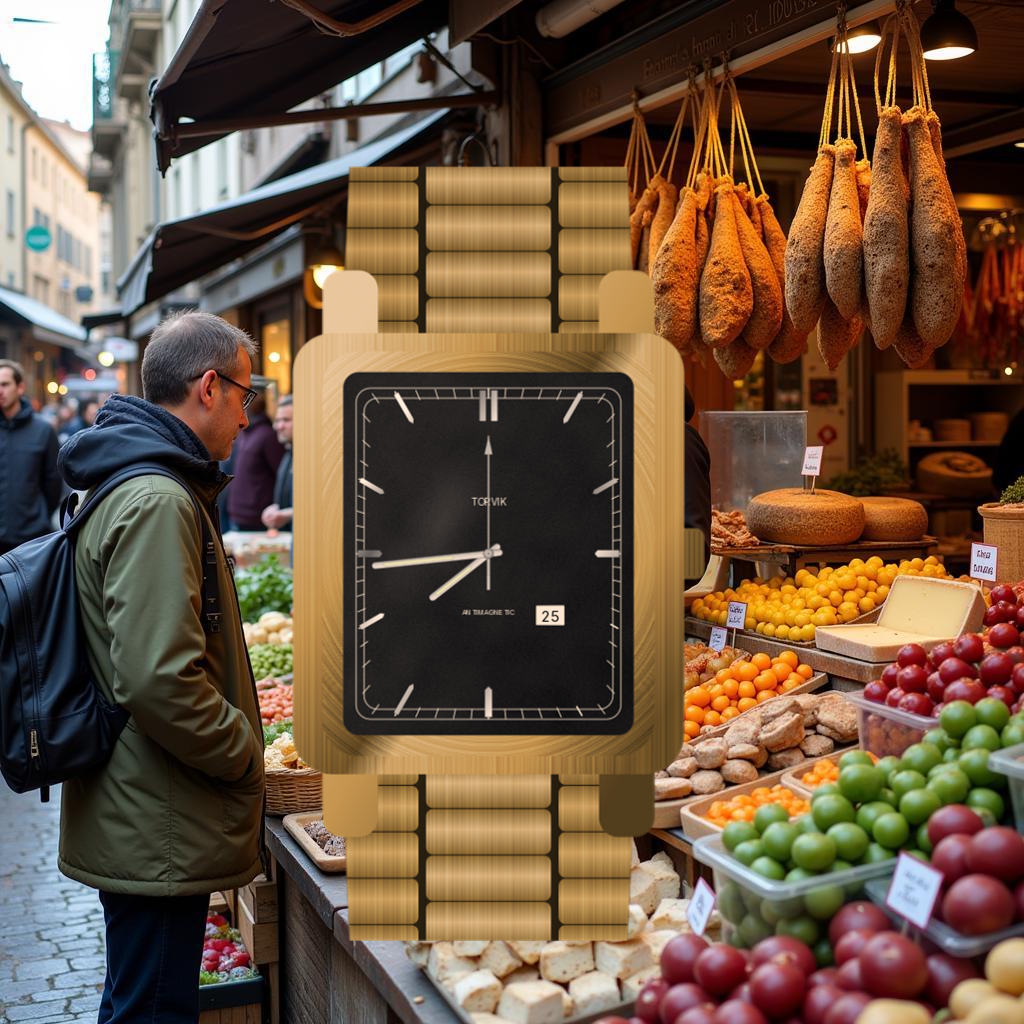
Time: 7h44m00s
